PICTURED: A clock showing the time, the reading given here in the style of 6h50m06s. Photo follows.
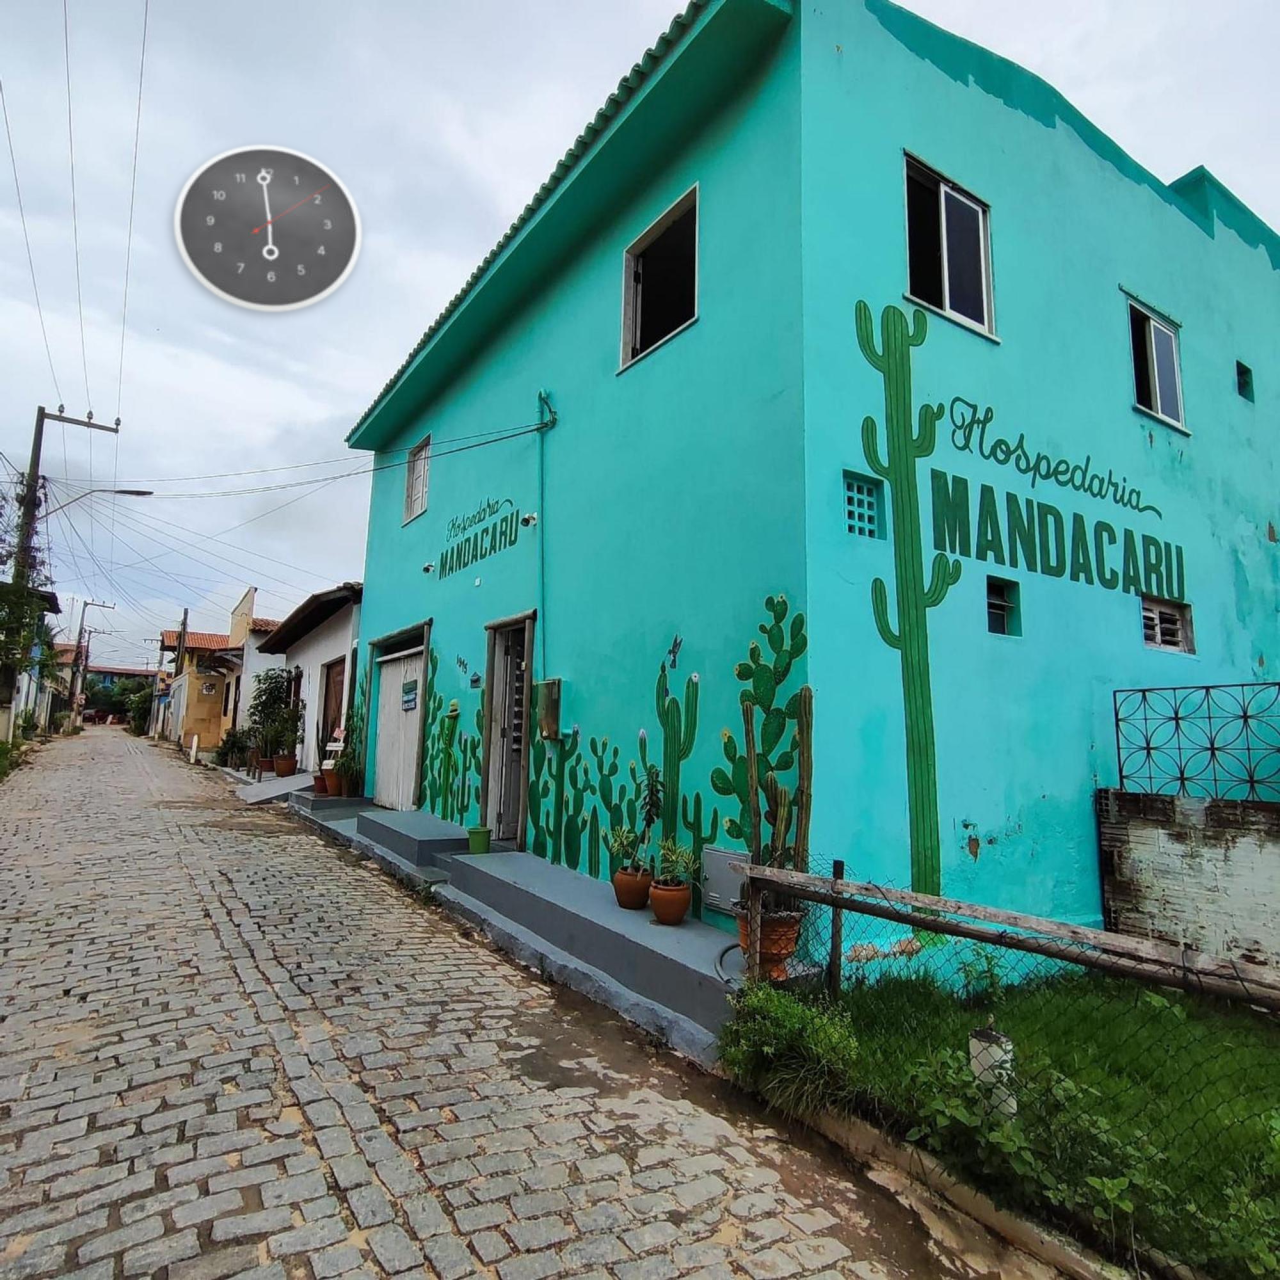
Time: 5h59m09s
